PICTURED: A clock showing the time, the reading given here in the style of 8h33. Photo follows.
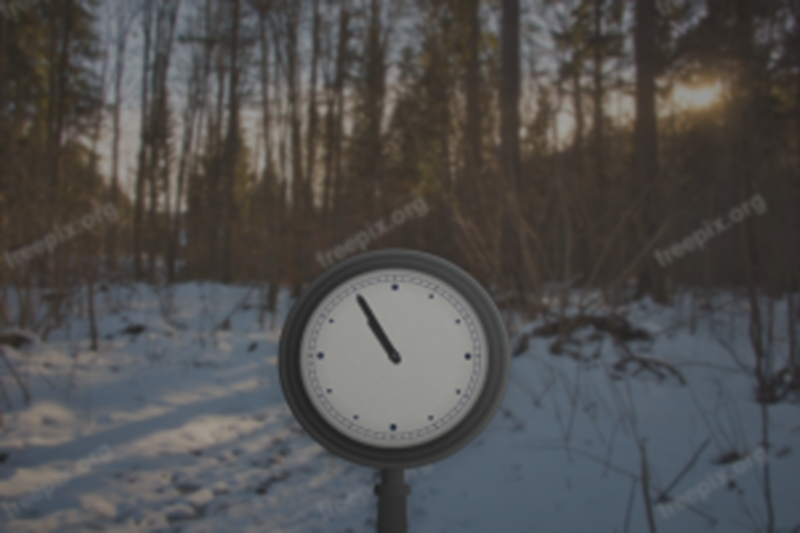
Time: 10h55
